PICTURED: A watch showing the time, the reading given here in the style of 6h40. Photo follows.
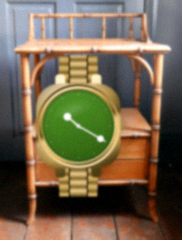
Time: 10h20
